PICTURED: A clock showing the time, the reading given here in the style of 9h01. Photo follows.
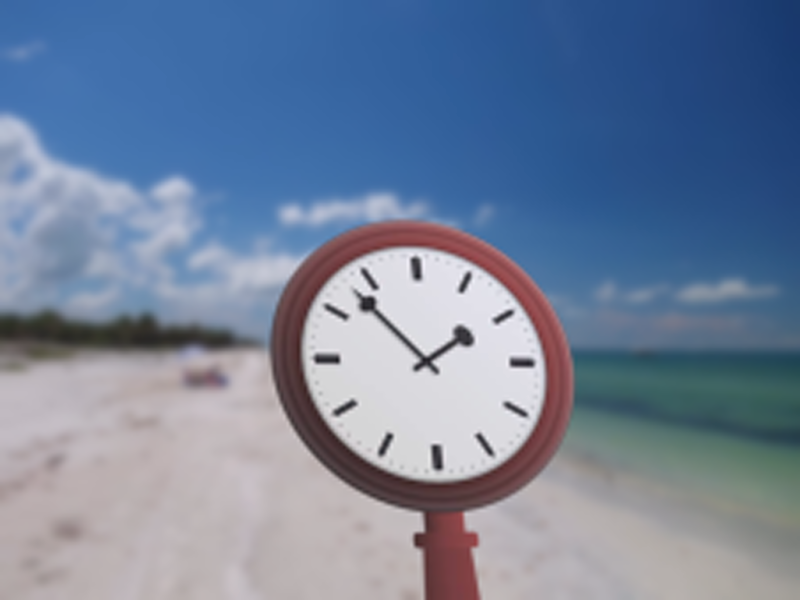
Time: 1h53
